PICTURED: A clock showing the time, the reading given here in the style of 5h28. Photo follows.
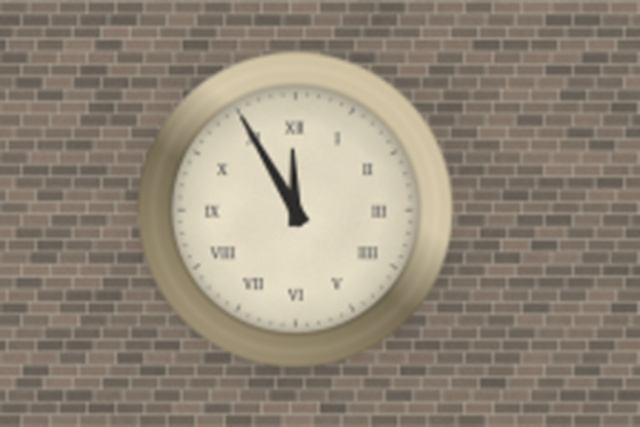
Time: 11h55
